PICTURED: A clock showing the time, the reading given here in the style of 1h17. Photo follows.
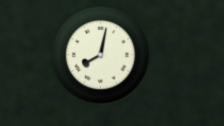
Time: 8h02
